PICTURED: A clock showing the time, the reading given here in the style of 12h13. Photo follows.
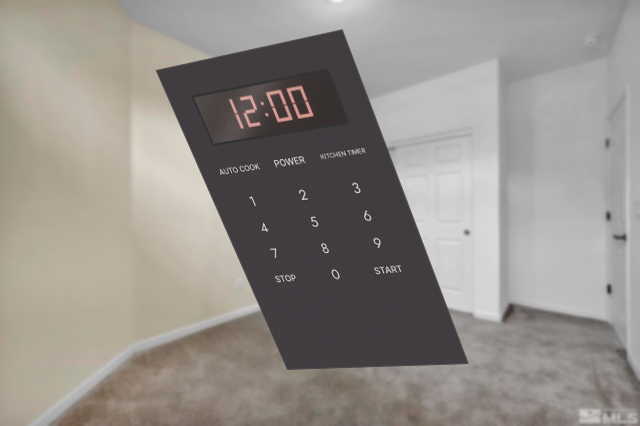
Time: 12h00
